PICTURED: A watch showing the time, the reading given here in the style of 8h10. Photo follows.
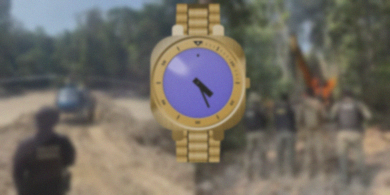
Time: 4h26
